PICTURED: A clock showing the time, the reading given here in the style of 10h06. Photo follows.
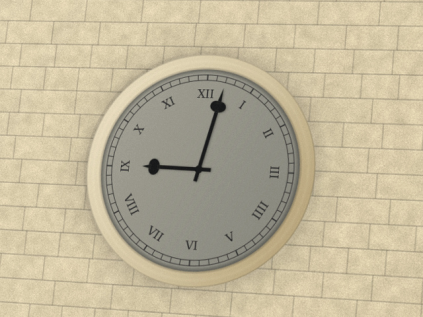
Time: 9h02
